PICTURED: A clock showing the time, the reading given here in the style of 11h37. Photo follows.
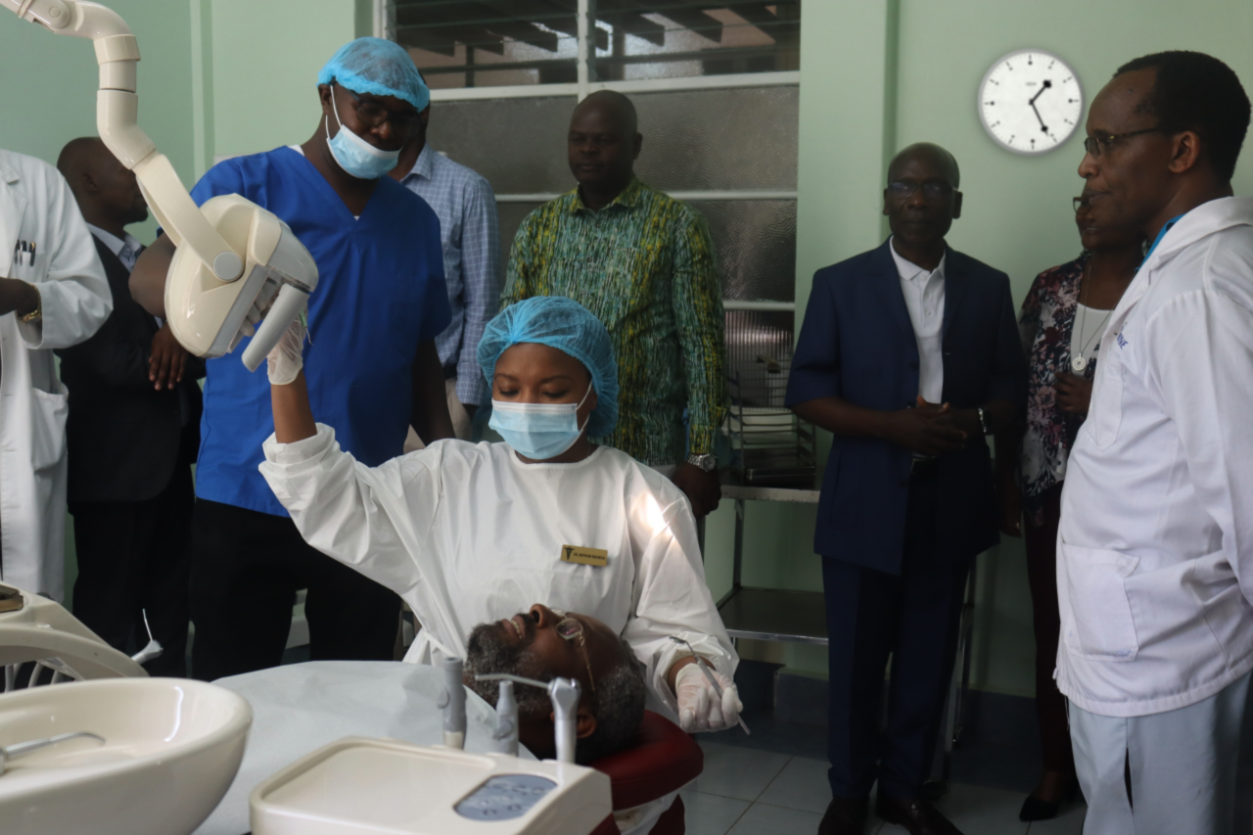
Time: 1h26
